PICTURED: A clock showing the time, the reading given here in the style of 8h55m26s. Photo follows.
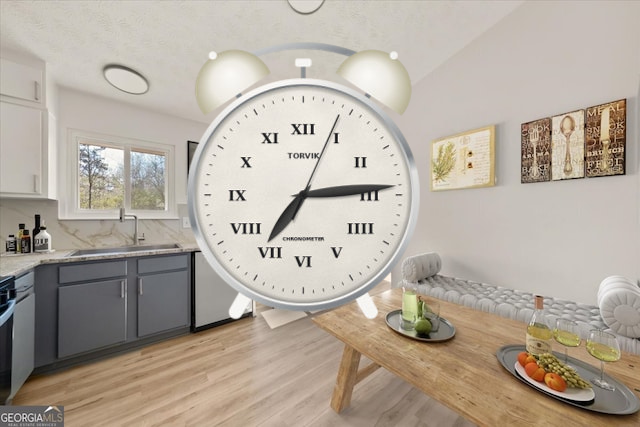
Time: 7h14m04s
